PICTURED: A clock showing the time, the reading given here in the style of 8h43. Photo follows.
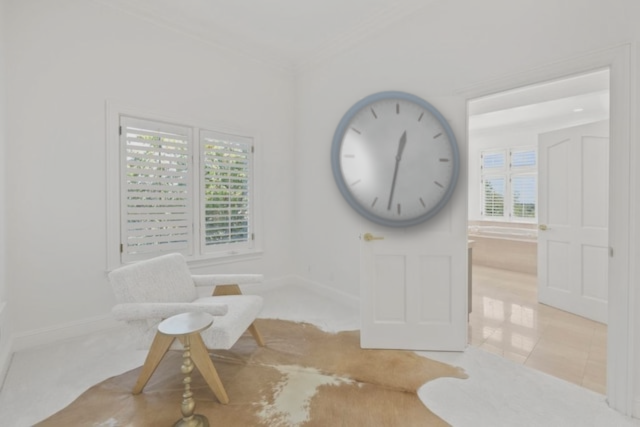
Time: 12h32
